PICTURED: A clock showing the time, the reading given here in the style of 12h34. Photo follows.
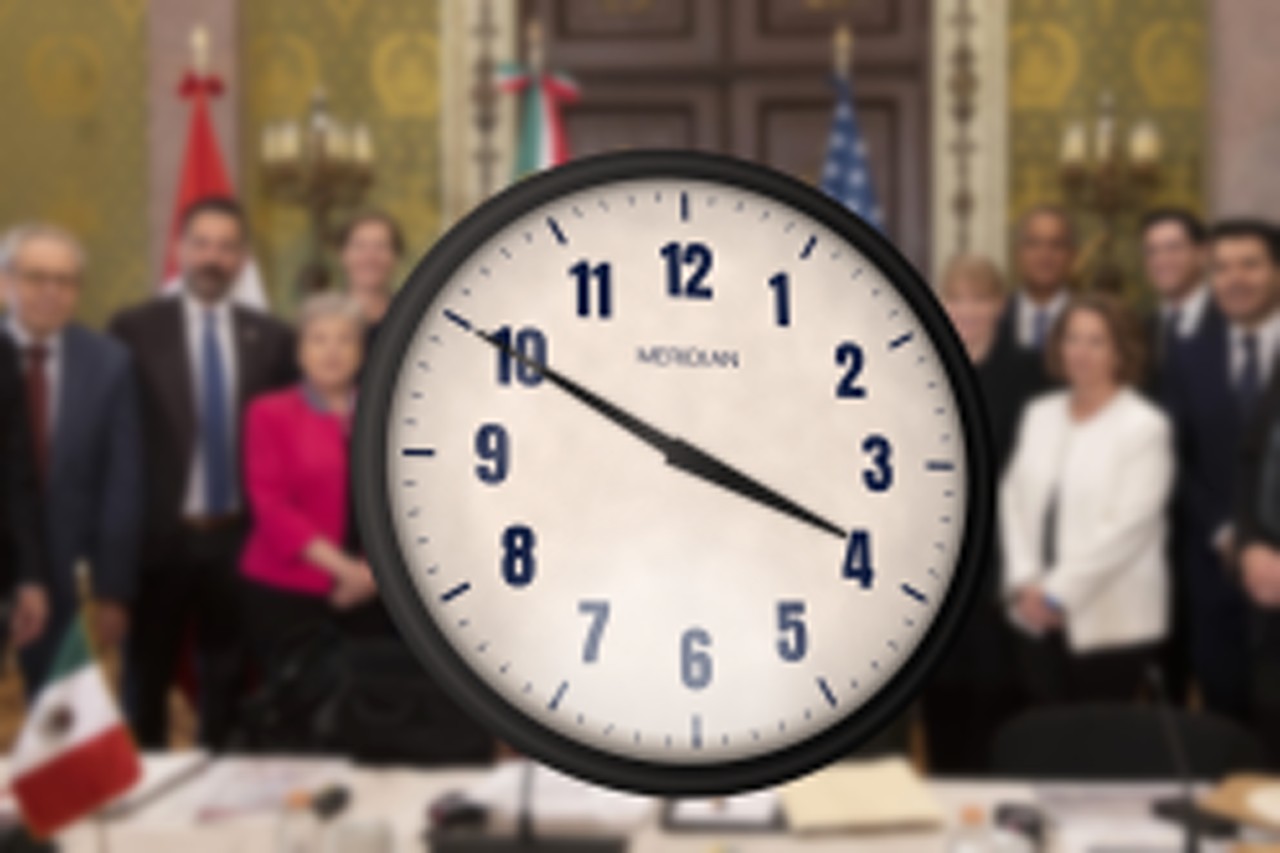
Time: 3h50
